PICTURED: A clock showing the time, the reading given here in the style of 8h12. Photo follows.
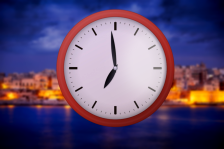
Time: 6h59
